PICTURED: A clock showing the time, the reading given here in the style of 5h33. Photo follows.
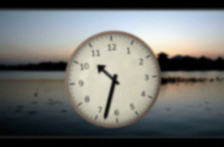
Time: 10h33
